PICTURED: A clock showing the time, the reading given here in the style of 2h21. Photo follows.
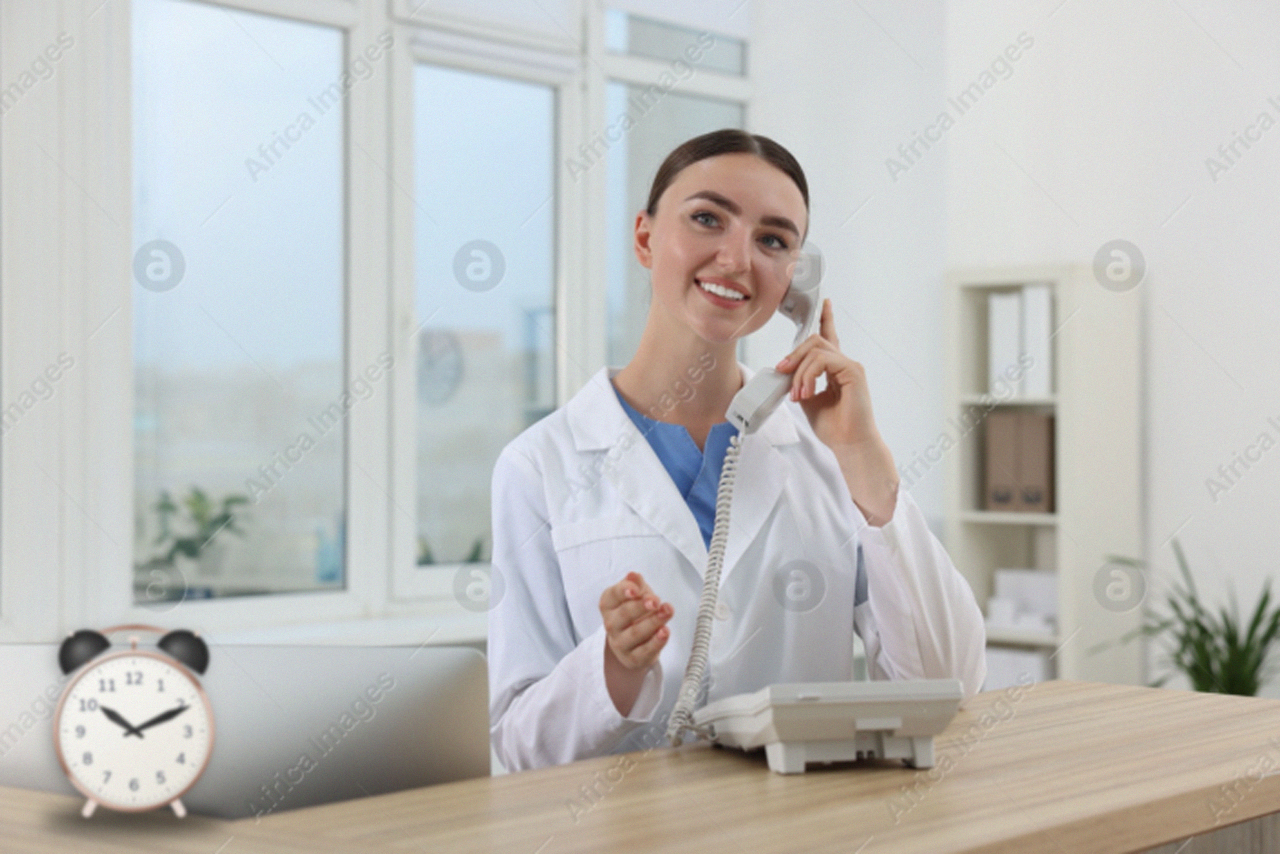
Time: 10h11
